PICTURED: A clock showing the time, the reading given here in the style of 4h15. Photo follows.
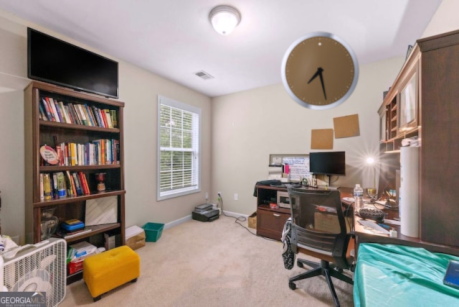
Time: 7h28
